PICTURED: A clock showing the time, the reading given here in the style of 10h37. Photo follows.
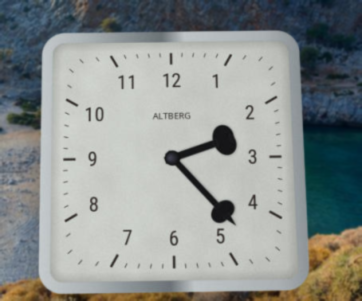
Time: 2h23
